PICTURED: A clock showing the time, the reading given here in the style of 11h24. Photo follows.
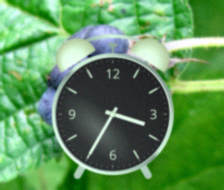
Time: 3h35
